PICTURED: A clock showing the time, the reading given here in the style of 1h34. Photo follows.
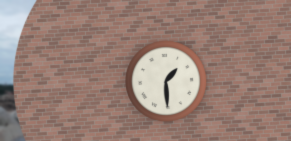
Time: 1h30
